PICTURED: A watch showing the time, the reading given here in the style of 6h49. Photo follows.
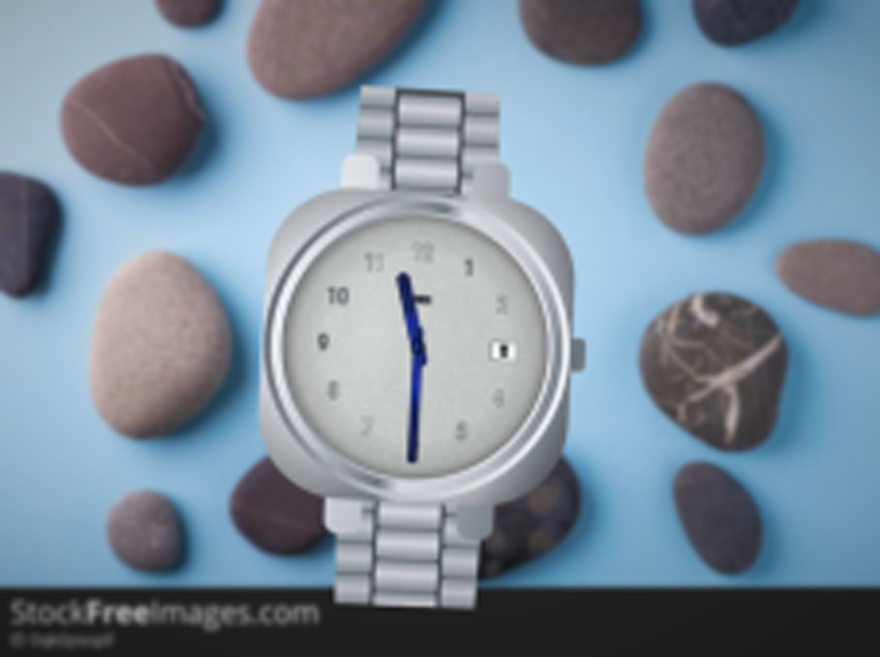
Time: 11h30
